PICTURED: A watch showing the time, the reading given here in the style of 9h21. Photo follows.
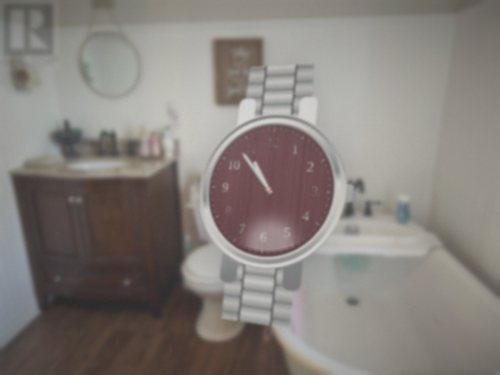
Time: 10h53
